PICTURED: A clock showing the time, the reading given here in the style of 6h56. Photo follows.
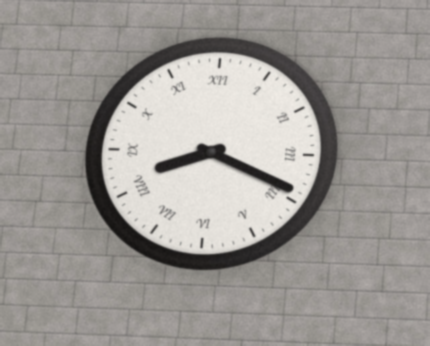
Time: 8h19
